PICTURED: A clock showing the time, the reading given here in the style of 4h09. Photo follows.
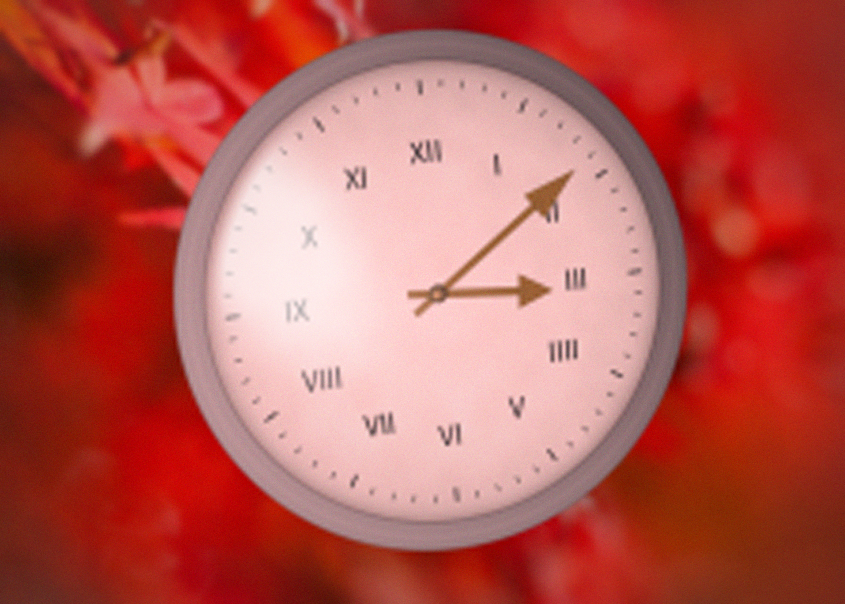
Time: 3h09
